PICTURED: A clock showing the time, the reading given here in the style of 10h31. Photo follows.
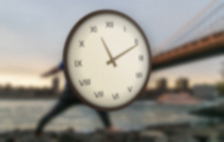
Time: 11h11
